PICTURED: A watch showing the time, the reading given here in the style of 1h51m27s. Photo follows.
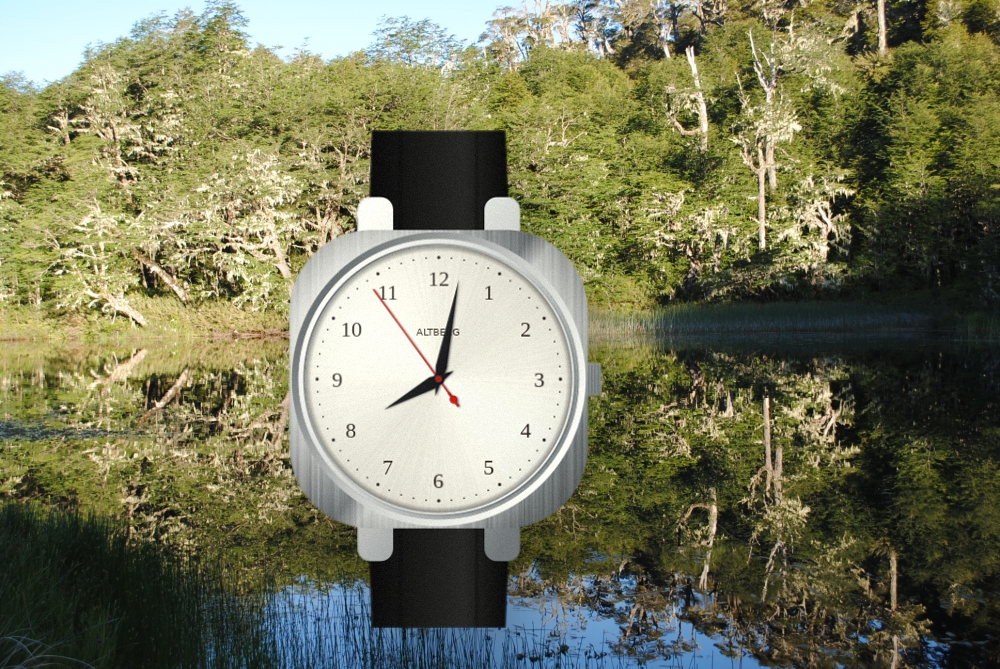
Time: 8h01m54s
